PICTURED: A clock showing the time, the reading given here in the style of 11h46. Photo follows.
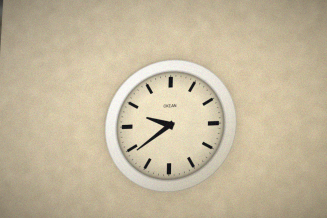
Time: 9h39
